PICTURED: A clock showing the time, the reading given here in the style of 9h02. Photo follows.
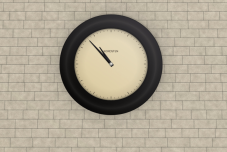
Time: 10h53
